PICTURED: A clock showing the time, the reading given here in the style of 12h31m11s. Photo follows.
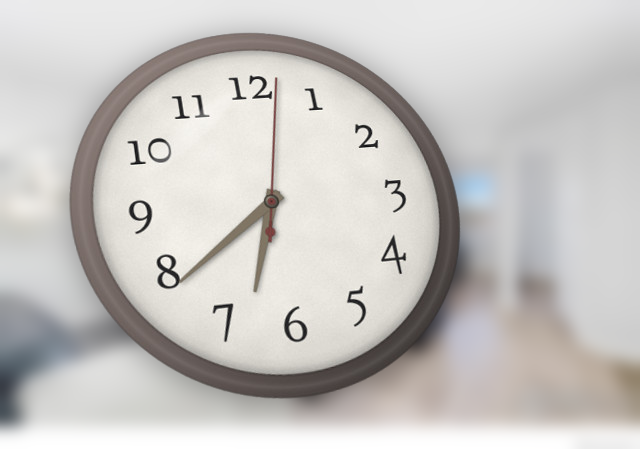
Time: 6h39m02s
